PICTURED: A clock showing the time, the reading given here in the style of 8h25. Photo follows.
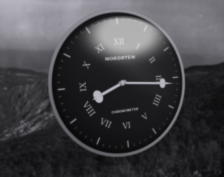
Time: 8h16
